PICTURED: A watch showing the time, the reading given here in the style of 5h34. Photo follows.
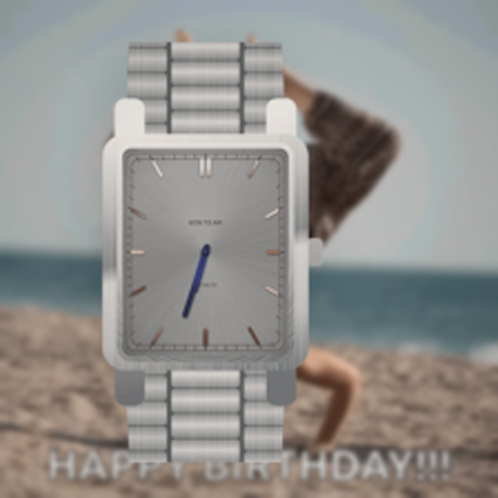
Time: 6h33
